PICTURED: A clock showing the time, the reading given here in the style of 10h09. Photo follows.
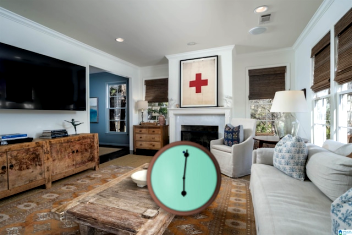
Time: 6h01
